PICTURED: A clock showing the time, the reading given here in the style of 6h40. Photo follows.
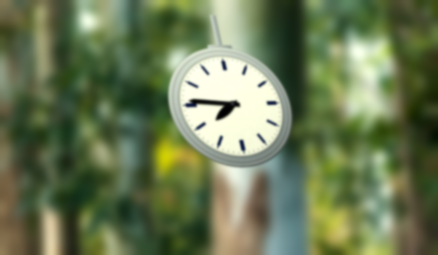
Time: 7h46
